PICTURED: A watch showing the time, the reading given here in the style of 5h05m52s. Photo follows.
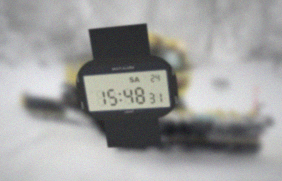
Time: 15h48m31s
